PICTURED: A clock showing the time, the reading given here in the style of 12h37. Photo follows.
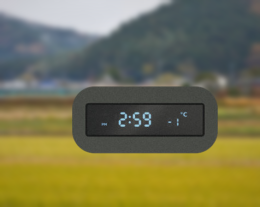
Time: 2h59
